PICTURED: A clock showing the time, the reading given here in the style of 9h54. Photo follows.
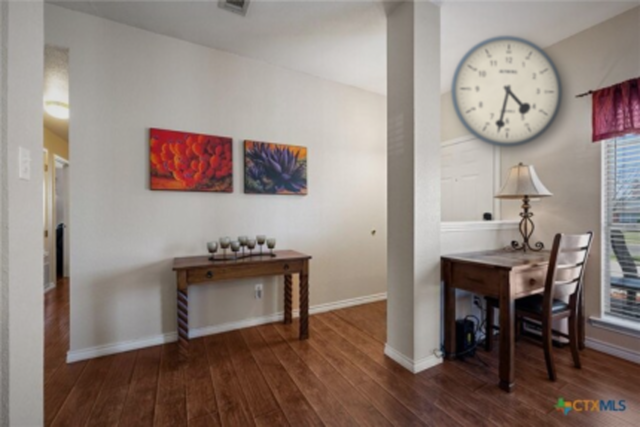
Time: 4h32
